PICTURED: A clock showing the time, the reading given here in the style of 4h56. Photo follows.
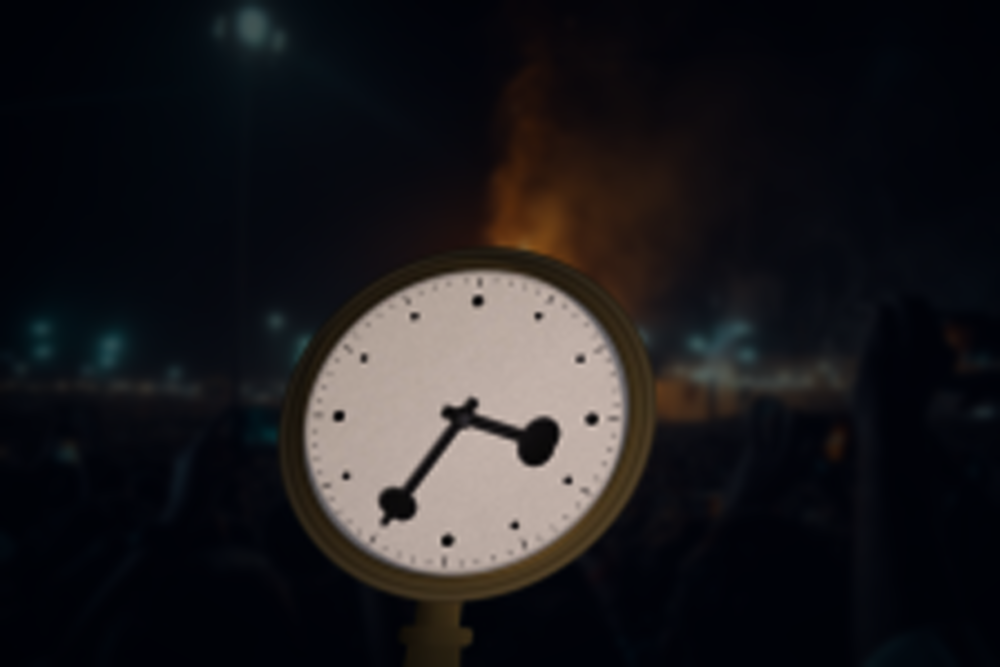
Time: 3h35
